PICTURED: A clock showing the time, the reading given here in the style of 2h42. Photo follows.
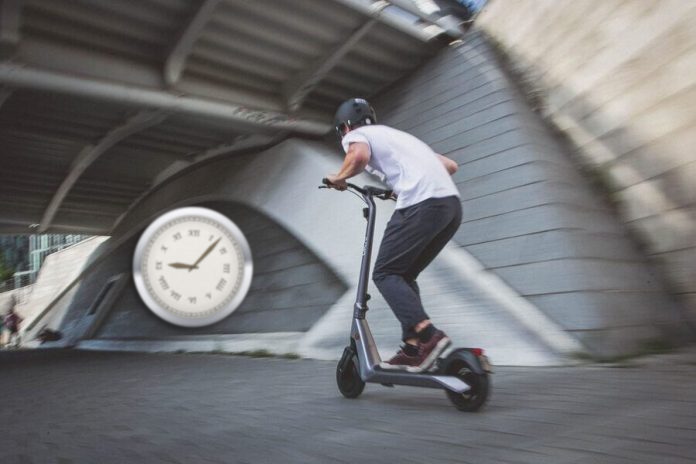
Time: 9h07
